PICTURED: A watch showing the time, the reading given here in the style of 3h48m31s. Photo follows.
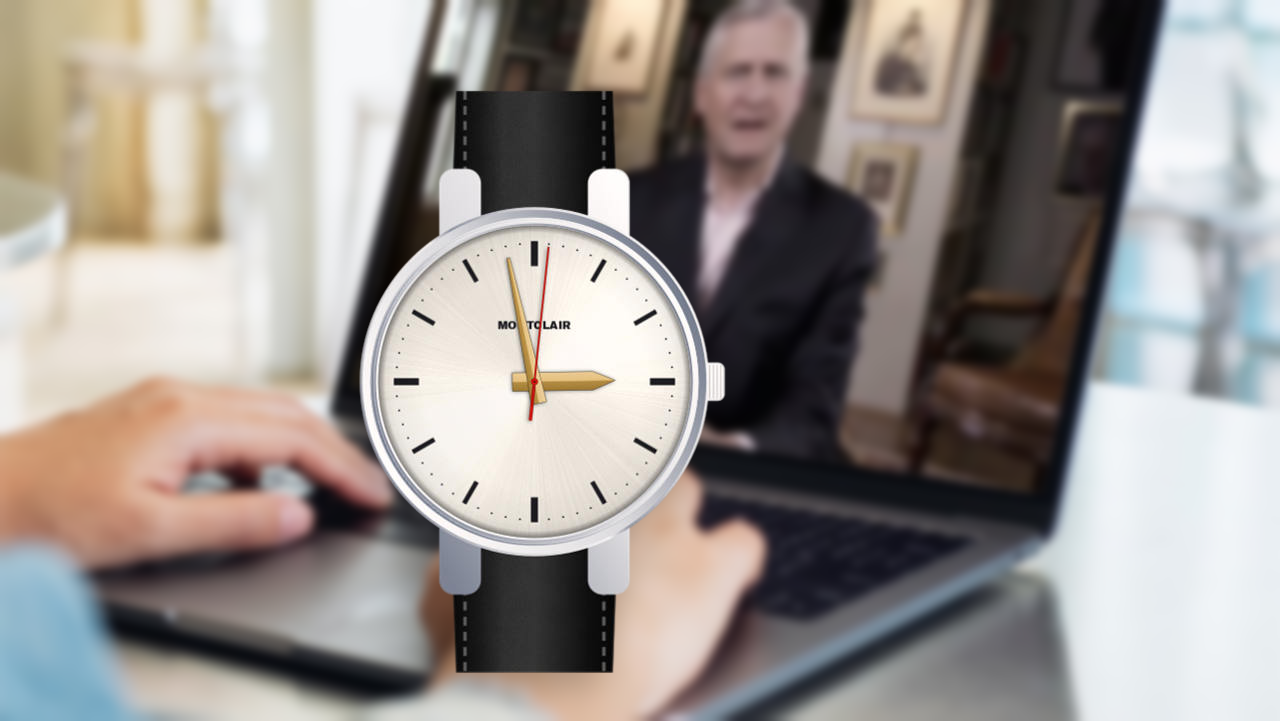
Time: 2h58m01s
